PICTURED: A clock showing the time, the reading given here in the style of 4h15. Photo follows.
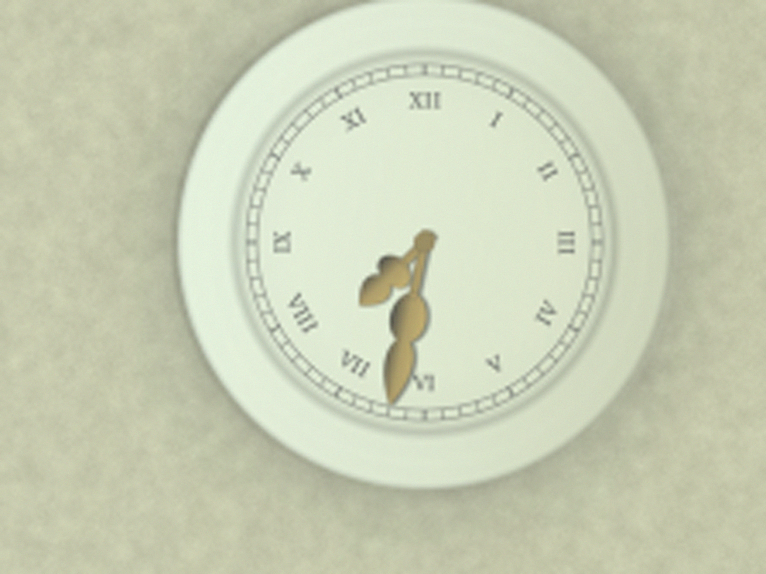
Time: 7h32
